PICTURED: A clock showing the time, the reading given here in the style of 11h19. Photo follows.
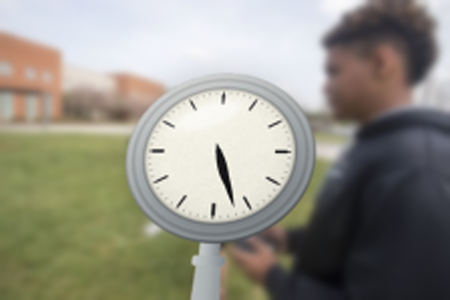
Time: 5h27
